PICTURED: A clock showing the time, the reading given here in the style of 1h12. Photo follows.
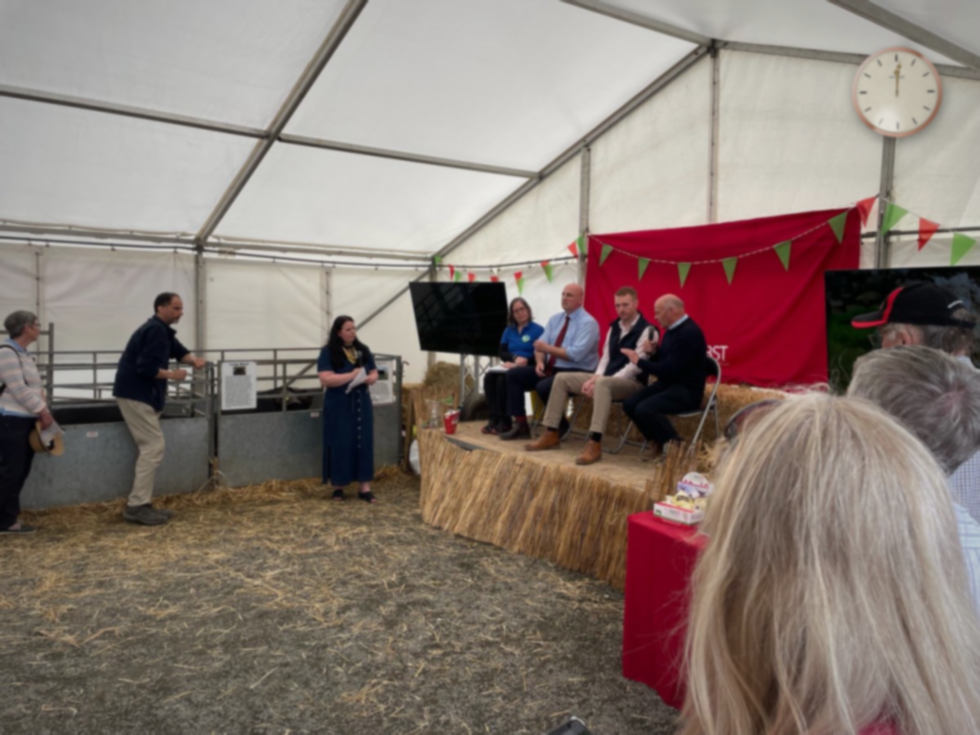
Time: 12h01
